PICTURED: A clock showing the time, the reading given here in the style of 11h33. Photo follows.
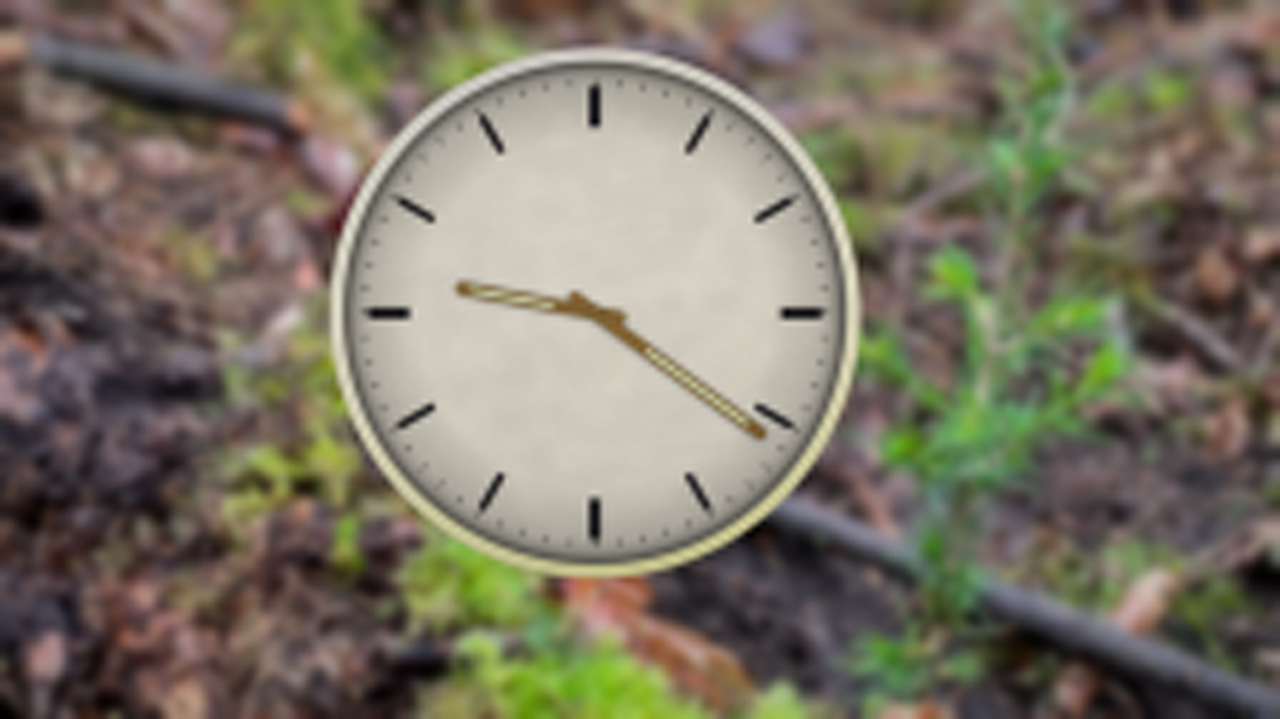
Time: 9h21
